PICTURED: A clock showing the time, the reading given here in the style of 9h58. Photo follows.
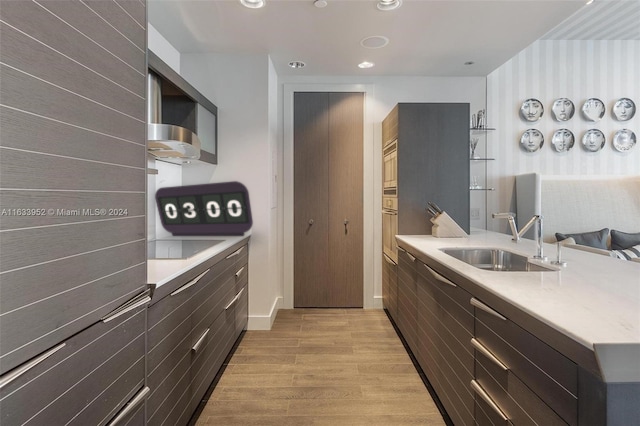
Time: 3h00
